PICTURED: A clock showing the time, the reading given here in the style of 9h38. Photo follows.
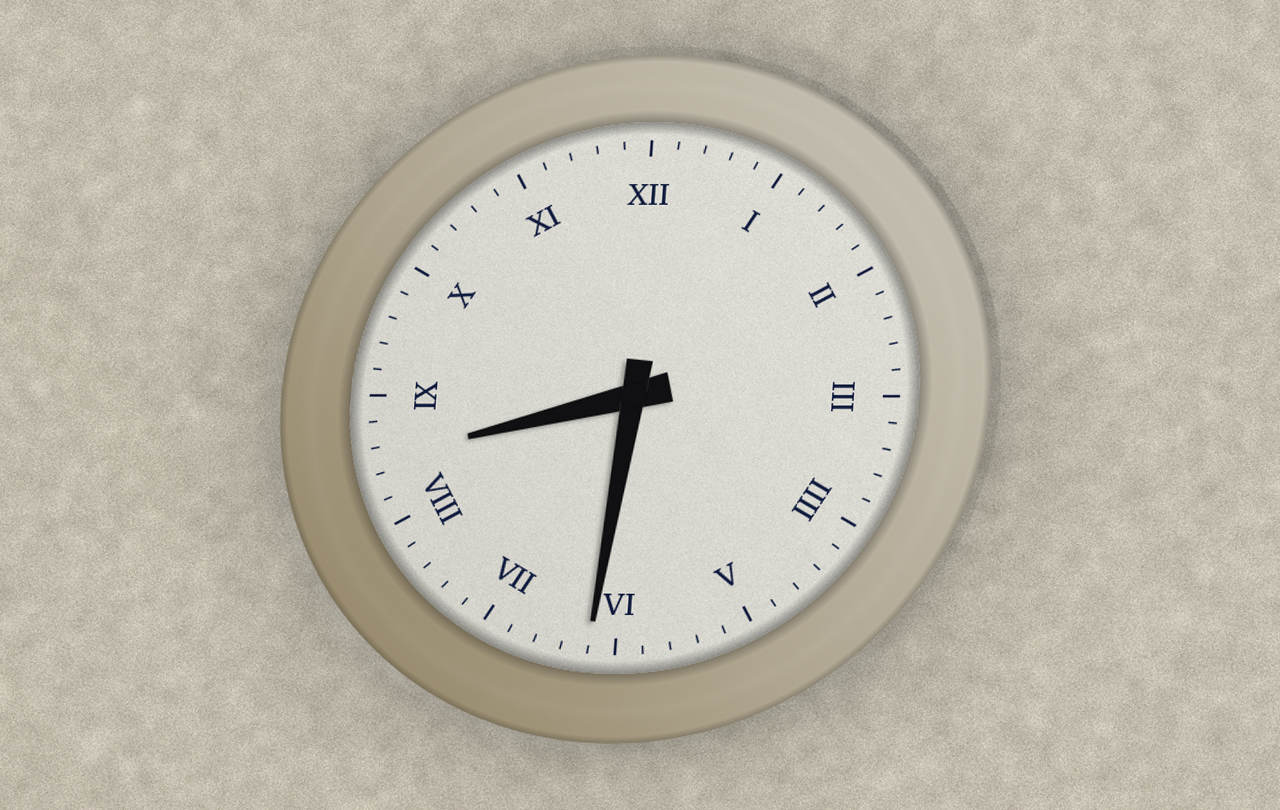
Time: 8h31
